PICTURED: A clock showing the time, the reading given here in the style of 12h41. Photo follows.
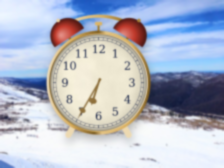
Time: 6h35
